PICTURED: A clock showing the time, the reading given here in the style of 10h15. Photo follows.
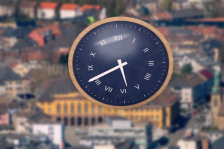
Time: 5h41
